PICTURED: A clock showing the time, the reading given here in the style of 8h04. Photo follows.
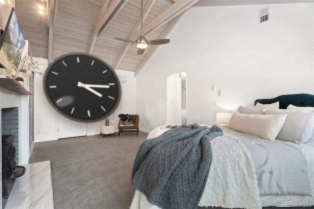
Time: 4h16
